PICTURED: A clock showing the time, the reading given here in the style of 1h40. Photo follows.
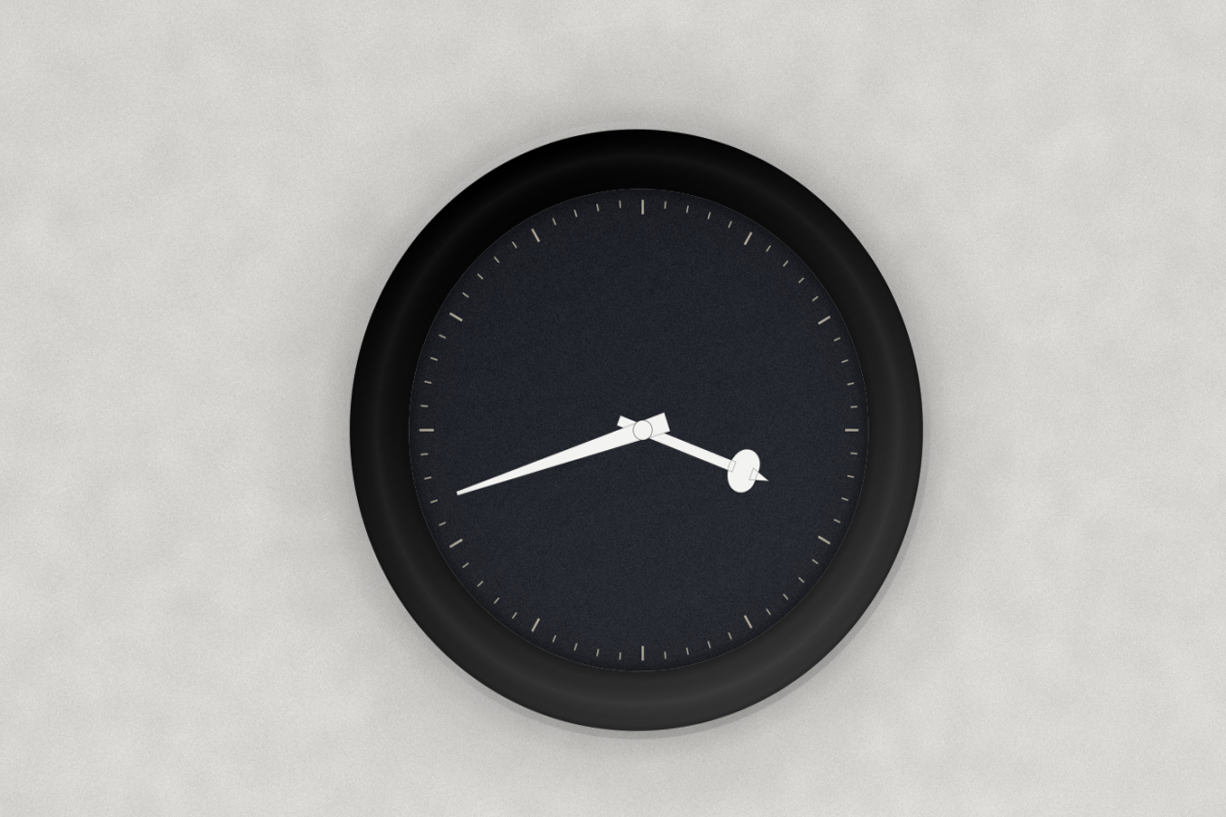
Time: 3h42
